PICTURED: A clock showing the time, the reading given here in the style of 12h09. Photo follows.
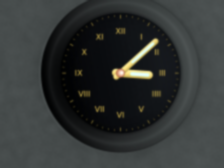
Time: 3h08
